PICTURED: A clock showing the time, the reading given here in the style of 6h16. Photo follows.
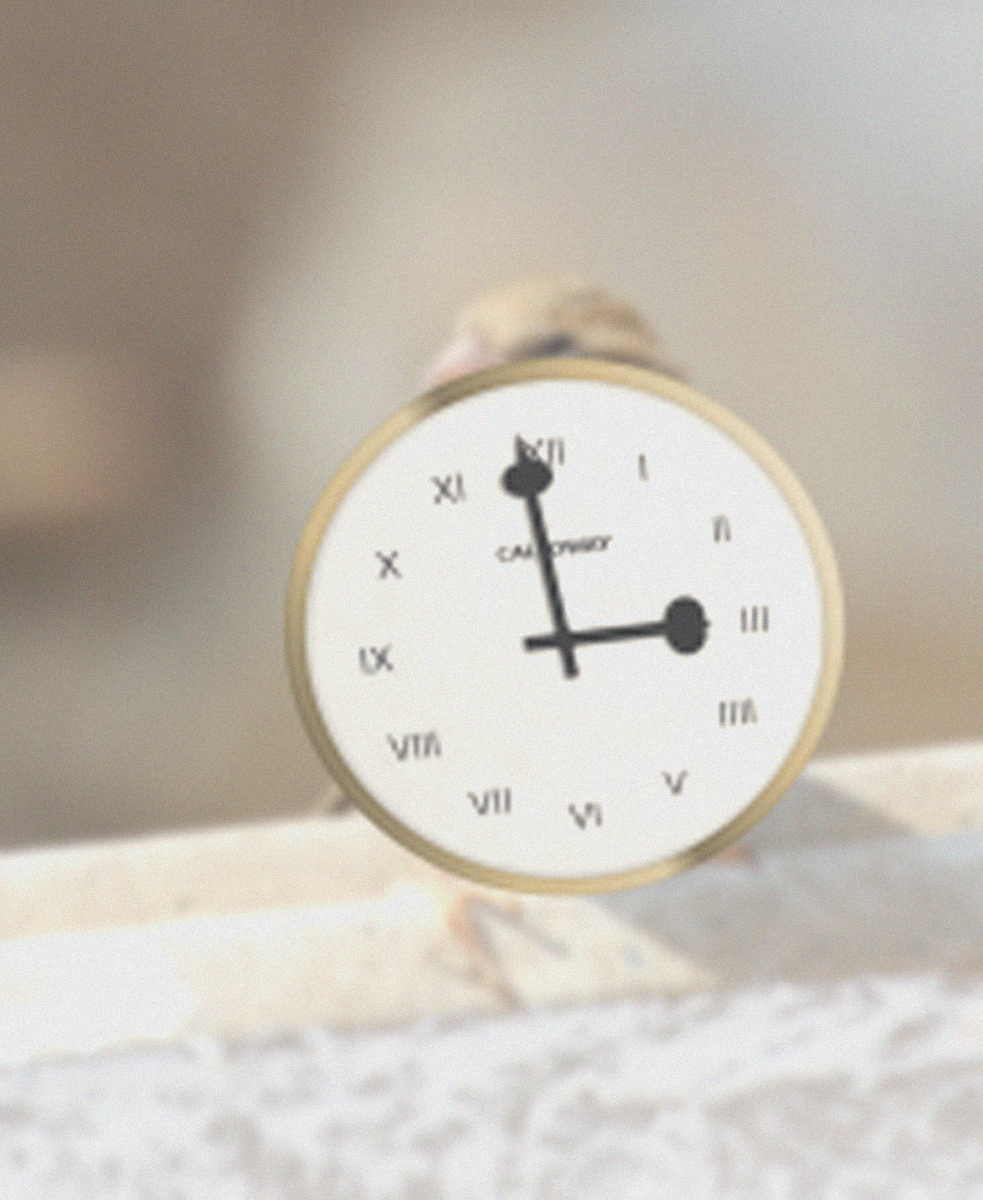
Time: 2h59
